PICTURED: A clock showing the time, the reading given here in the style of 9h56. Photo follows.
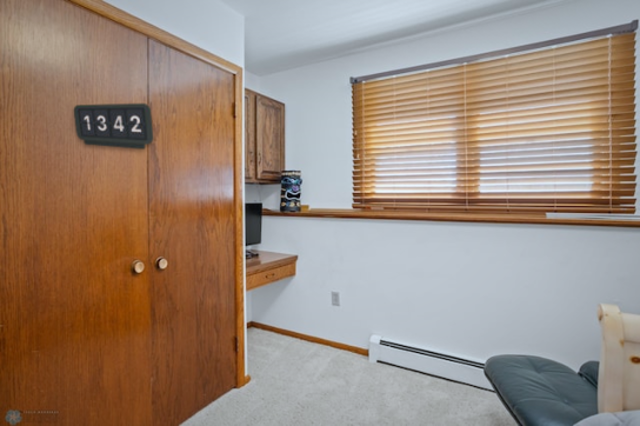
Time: 13h42
